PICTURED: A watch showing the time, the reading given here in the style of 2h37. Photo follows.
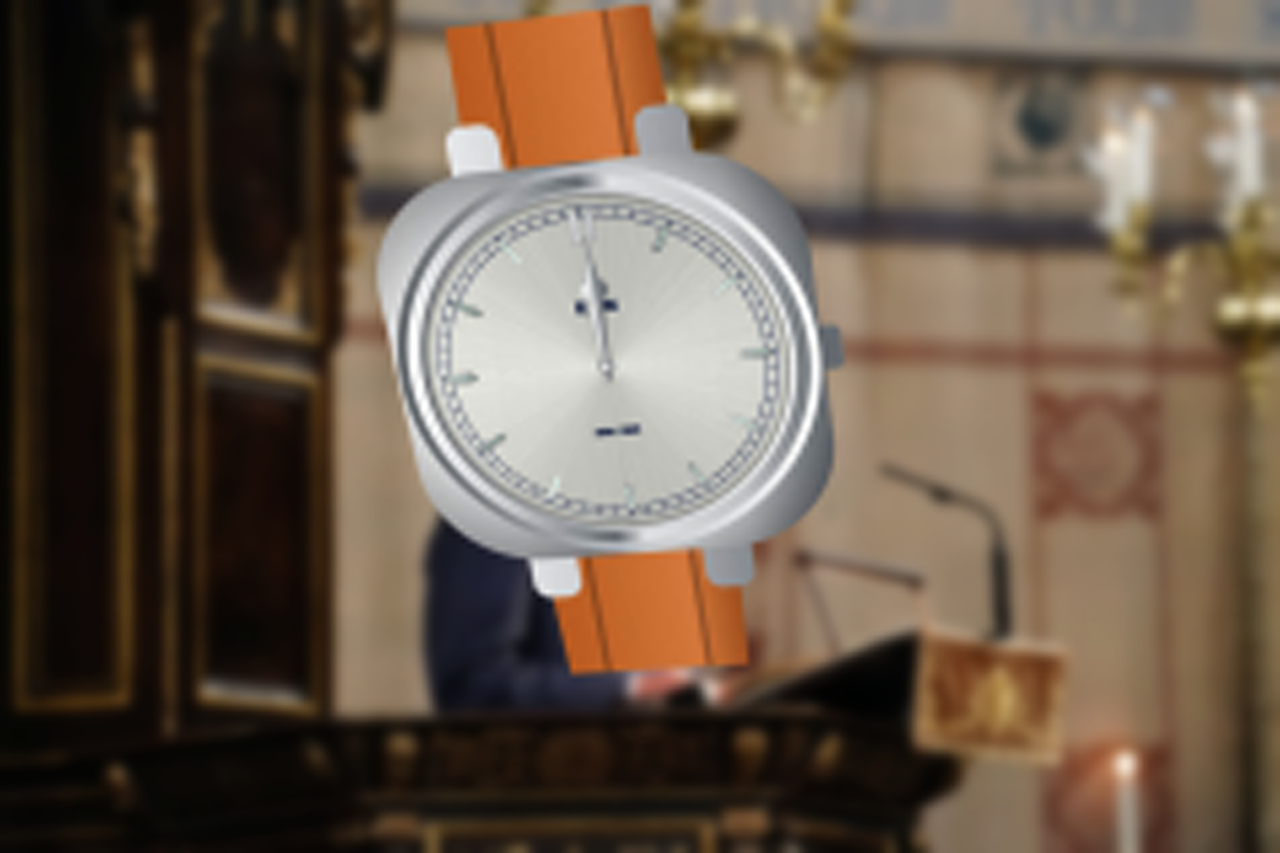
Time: 12h00
